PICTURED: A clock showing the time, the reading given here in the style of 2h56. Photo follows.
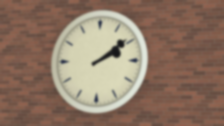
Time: 2h09
